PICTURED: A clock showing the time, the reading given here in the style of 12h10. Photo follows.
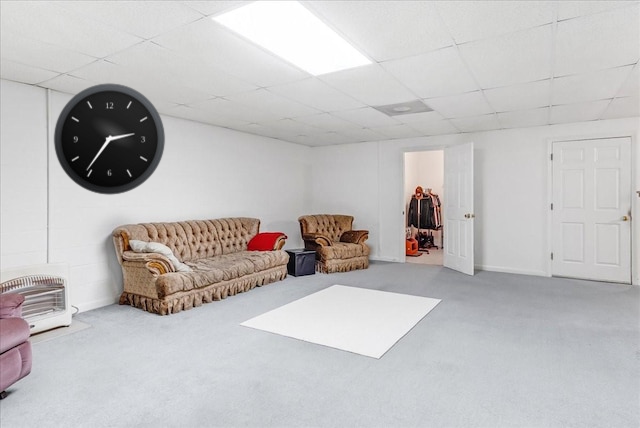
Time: 2h36
